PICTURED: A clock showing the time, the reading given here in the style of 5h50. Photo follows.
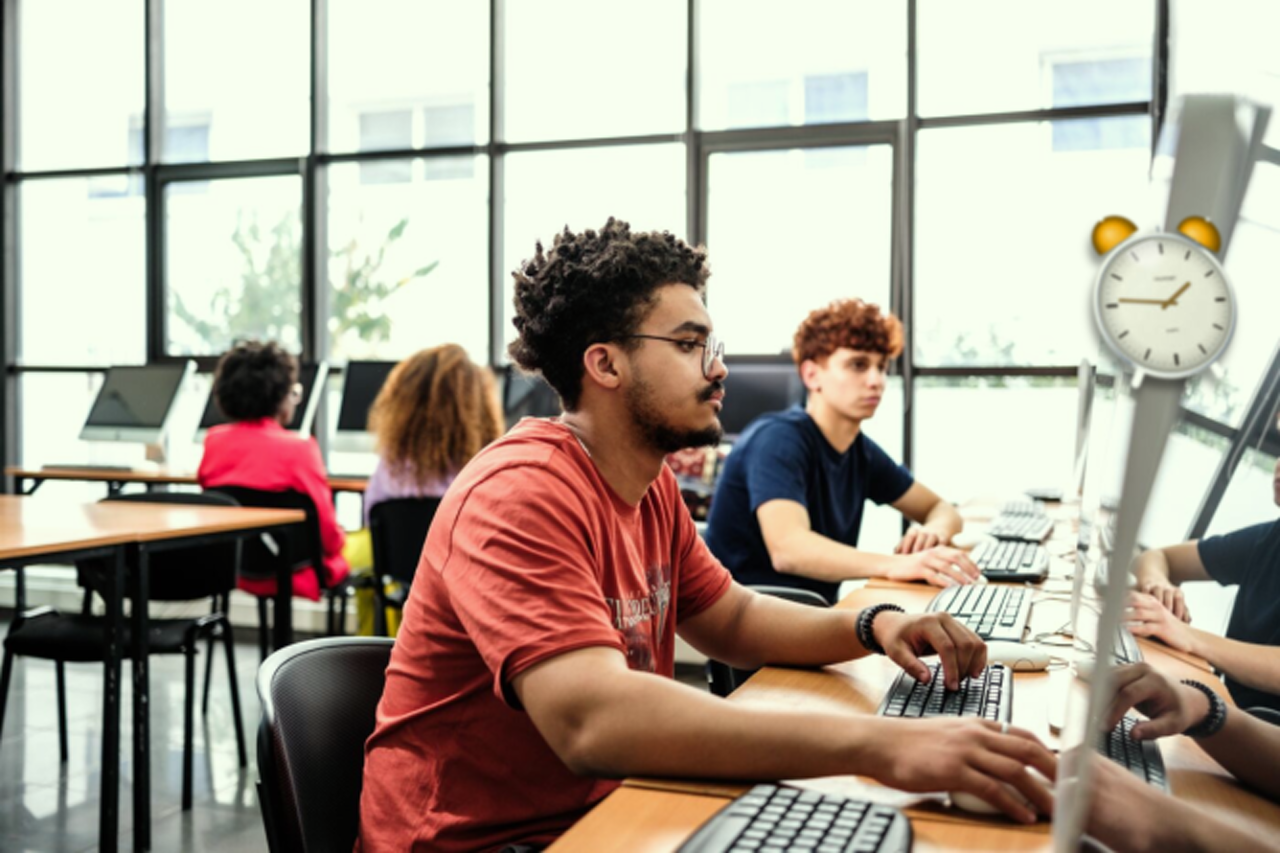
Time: 1h46
